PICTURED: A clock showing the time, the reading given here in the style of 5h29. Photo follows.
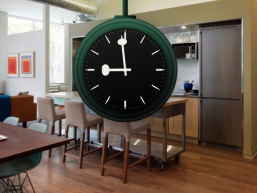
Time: 8h59
